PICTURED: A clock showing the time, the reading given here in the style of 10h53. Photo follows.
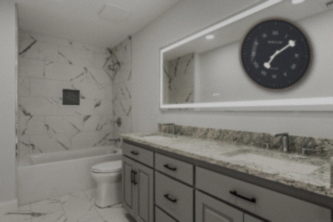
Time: 7h09
